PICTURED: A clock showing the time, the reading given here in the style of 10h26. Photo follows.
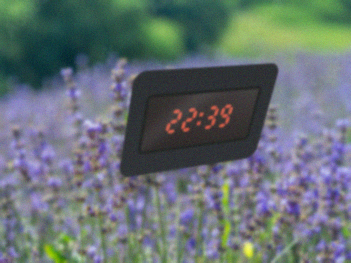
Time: 22h39
